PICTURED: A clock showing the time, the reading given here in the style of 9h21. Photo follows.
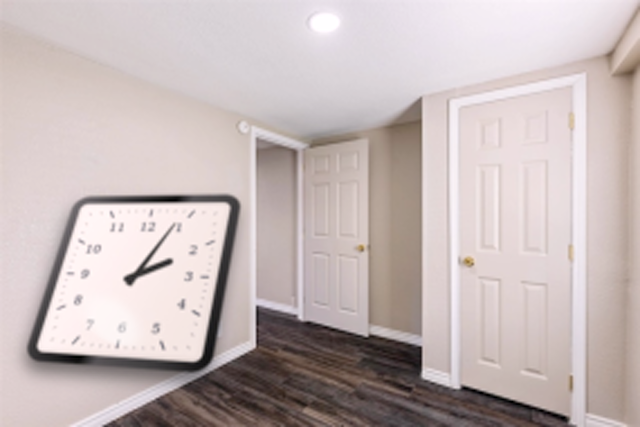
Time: 2h04
